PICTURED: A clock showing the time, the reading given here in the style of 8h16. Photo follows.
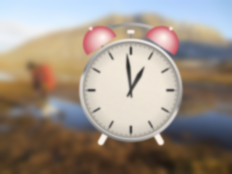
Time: 12h59
